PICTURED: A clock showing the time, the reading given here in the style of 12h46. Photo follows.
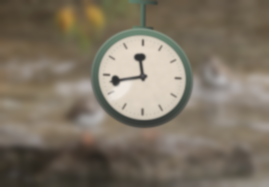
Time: 11h43
